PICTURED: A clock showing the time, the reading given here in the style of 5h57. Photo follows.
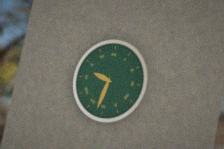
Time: 9h32
